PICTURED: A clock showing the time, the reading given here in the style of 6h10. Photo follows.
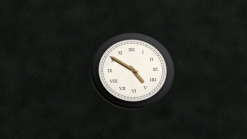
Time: 4h51
